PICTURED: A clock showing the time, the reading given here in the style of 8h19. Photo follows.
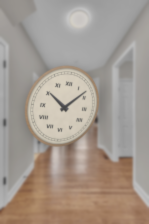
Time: 10h08
